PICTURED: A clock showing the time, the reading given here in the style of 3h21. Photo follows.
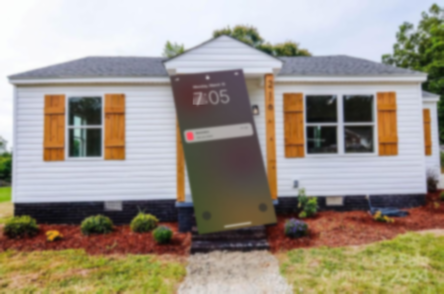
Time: 7h05
